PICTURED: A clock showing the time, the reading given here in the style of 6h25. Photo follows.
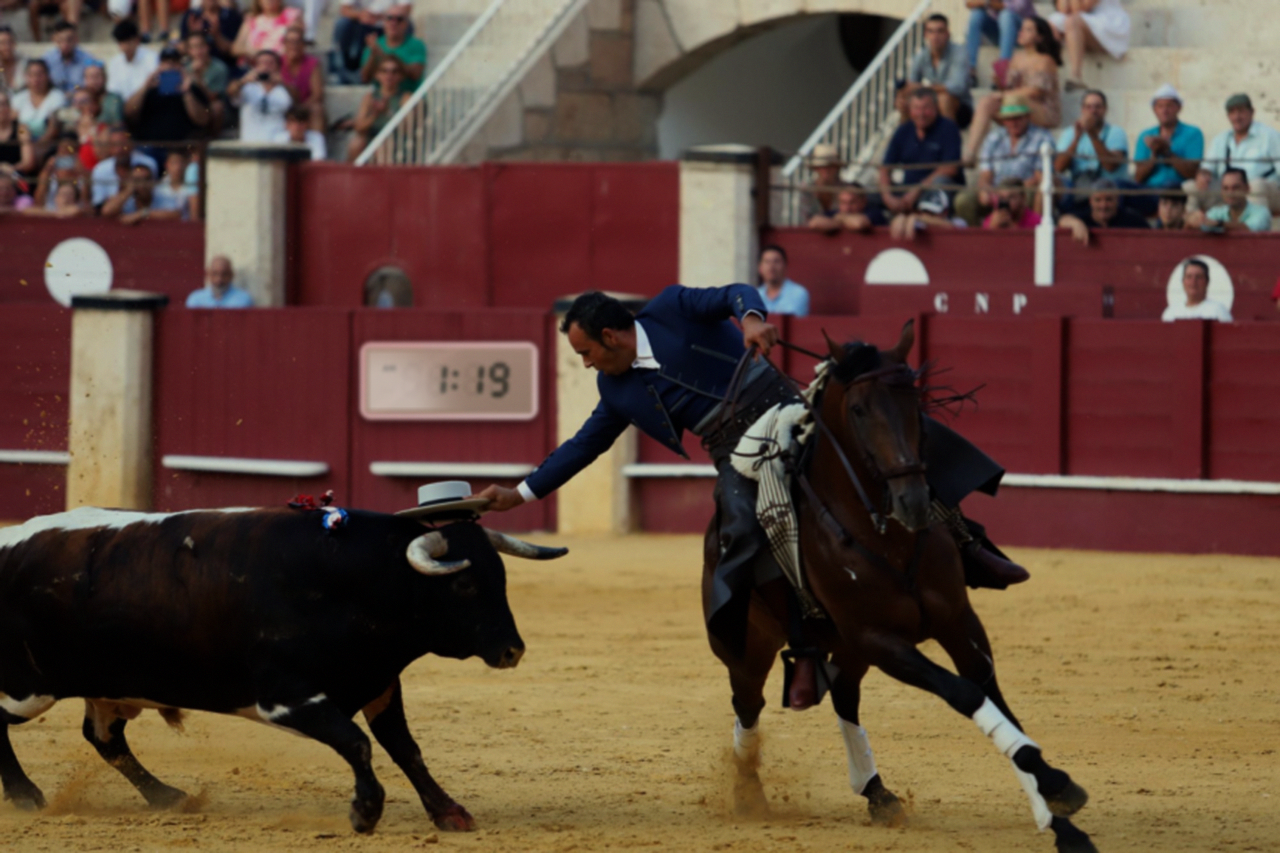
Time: 1h19
